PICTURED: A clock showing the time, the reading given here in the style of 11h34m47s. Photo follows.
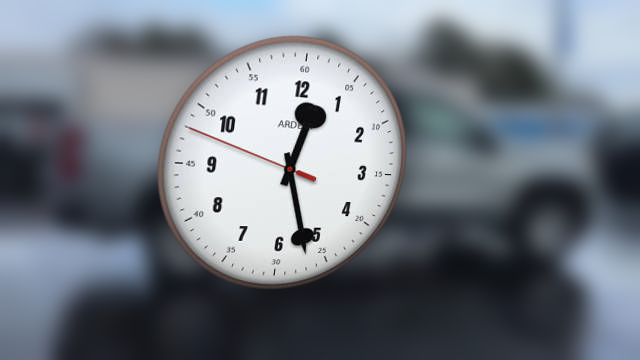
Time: 12h26m48s
